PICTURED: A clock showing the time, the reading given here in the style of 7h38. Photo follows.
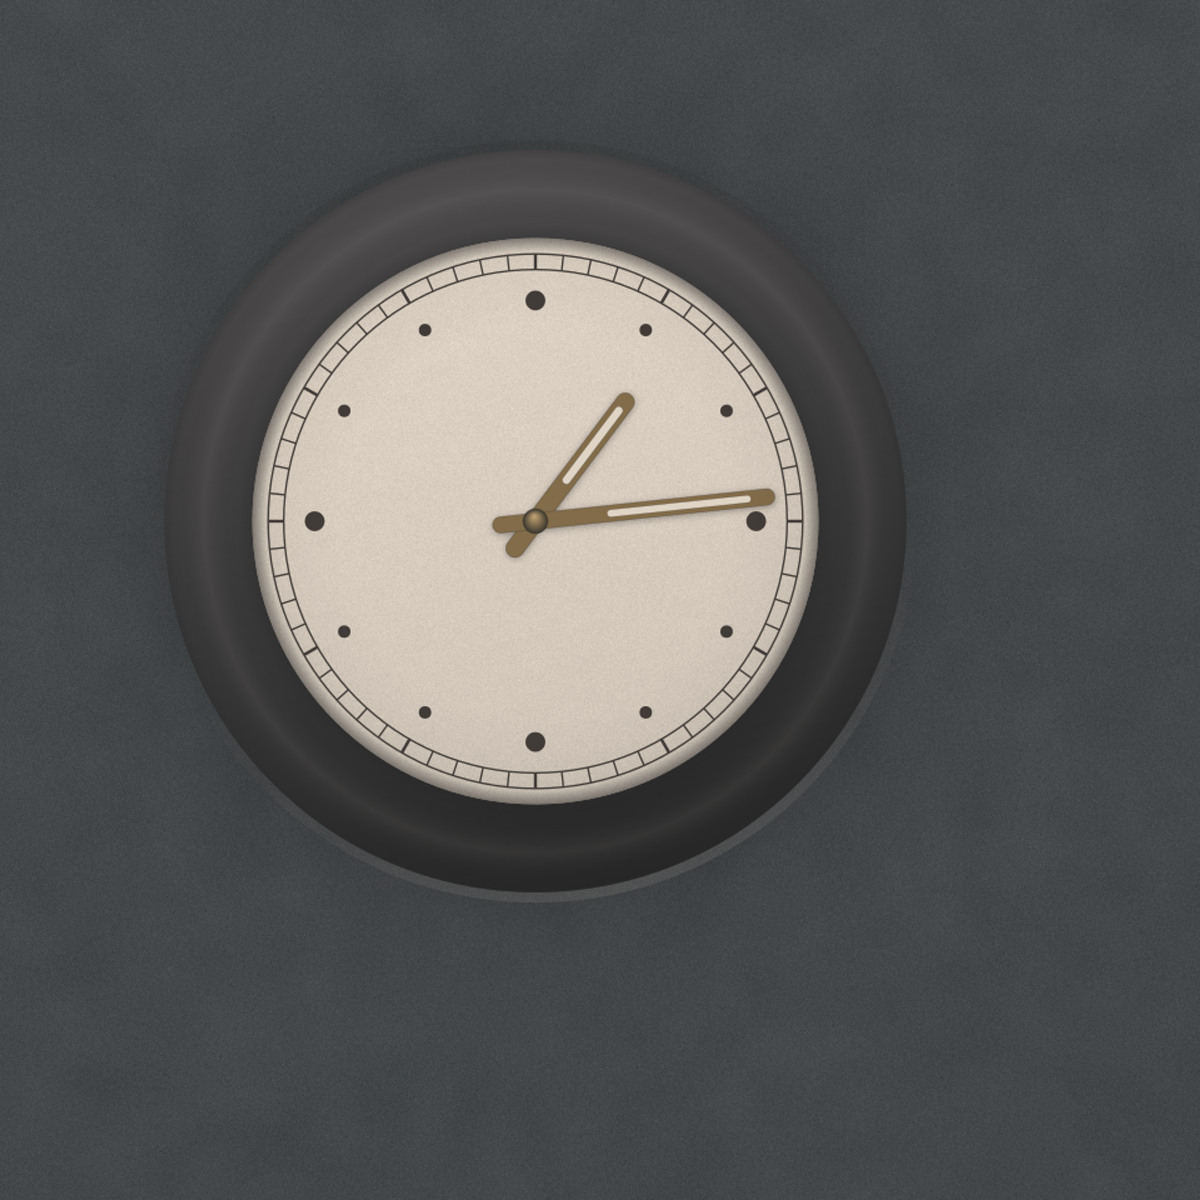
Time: 1h14
